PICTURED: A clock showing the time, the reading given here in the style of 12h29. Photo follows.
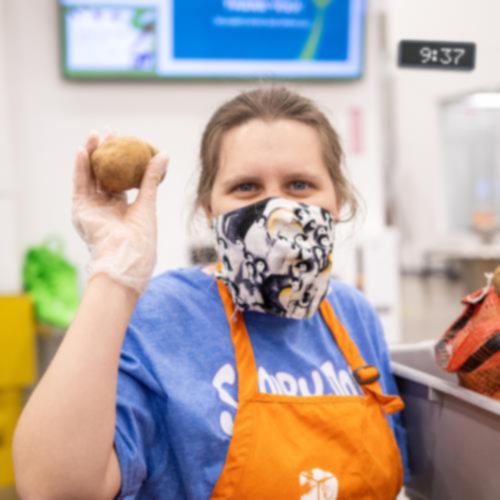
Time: 9h37
